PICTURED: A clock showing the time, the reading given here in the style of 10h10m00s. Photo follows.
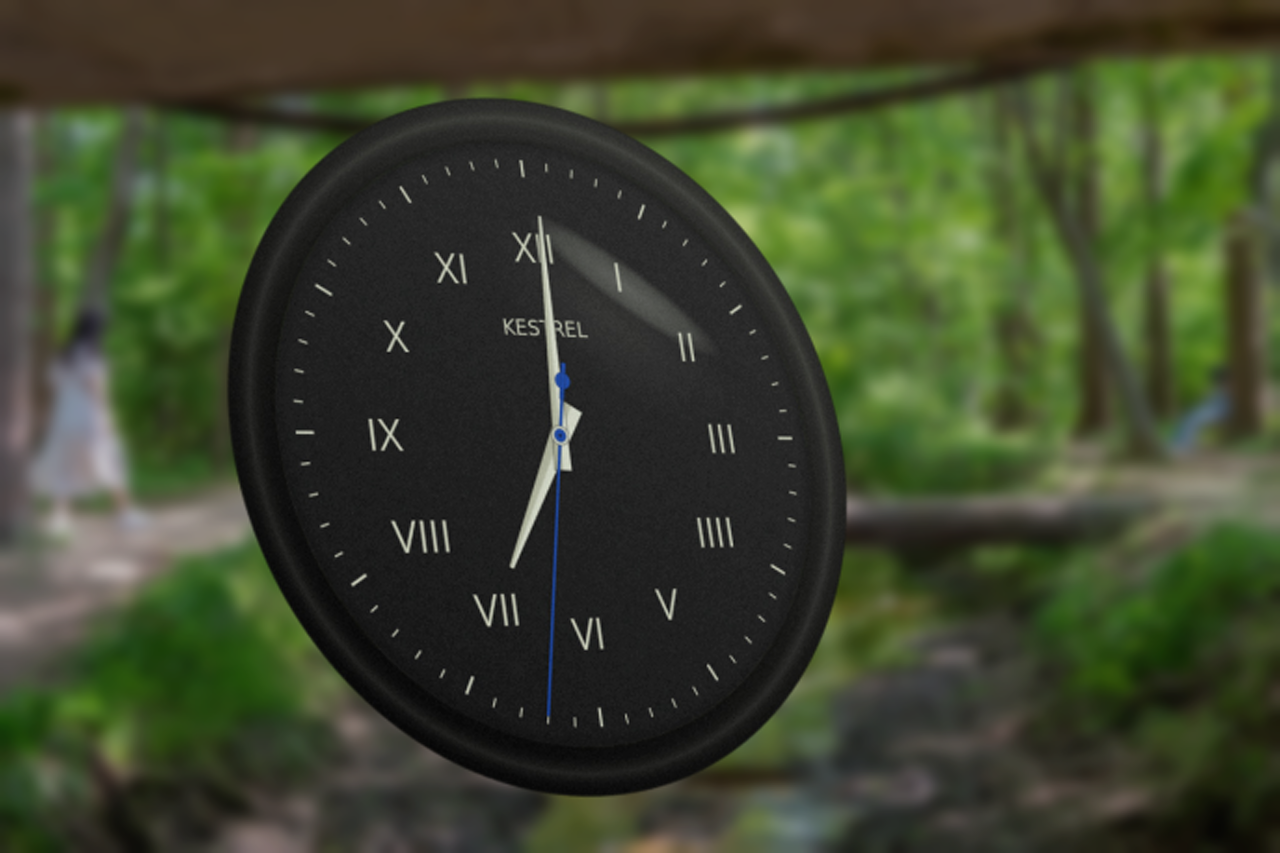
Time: 7h00m32s
